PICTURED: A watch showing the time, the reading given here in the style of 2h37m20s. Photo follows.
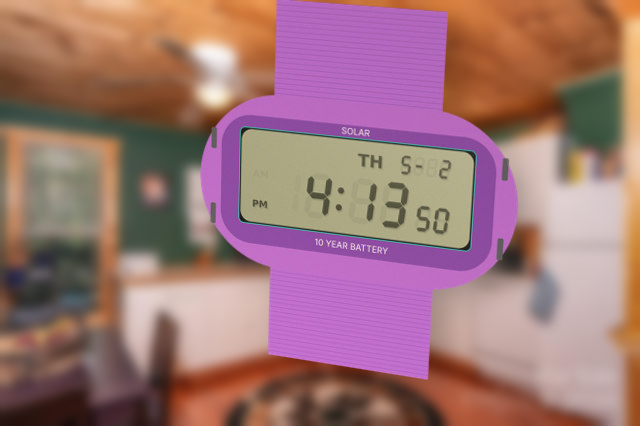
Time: 4h13m50s
